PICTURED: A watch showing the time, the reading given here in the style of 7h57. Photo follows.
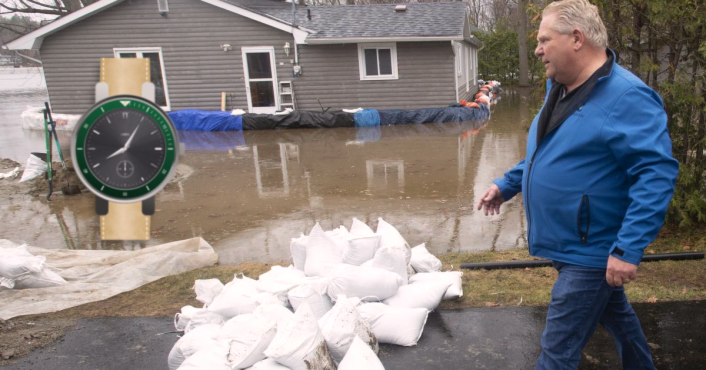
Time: 8h05
